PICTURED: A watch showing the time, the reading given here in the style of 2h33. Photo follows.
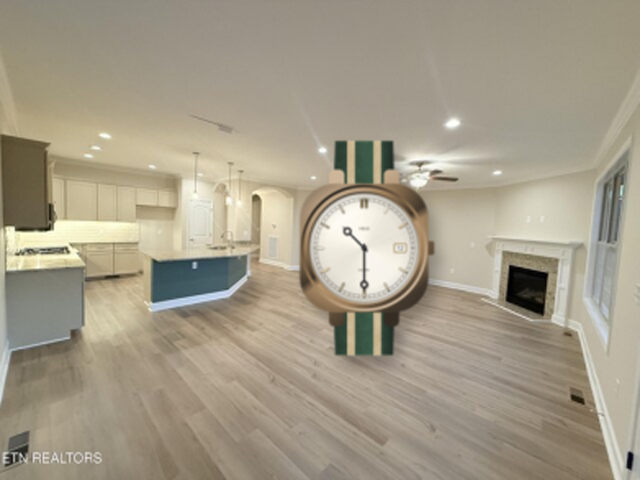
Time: 10h30
